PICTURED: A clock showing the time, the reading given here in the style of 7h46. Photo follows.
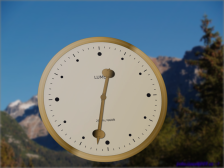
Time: 12h32
